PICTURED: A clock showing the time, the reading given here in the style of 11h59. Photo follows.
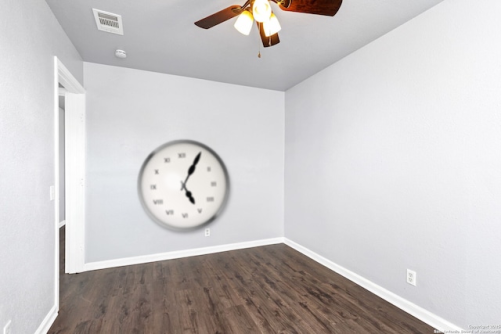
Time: 5h05
